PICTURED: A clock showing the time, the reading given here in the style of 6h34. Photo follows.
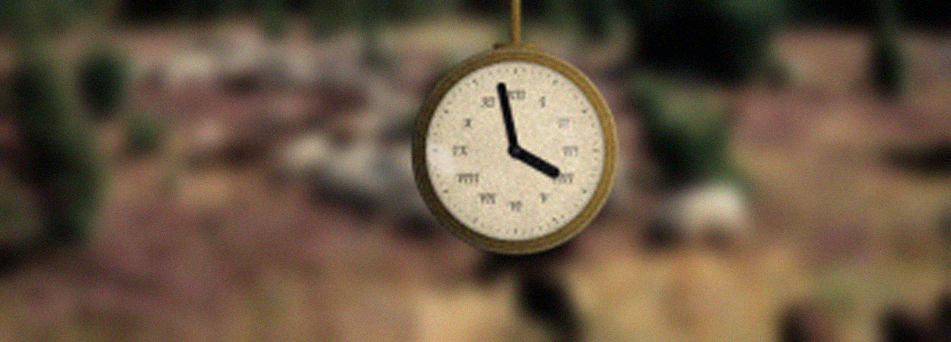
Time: 3h58
